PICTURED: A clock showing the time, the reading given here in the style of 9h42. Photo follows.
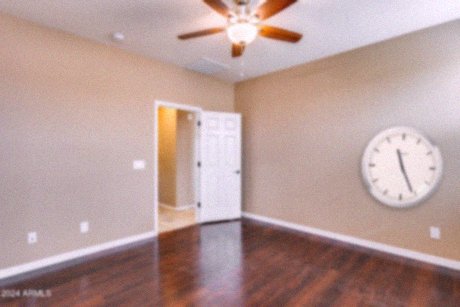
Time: 11h26
